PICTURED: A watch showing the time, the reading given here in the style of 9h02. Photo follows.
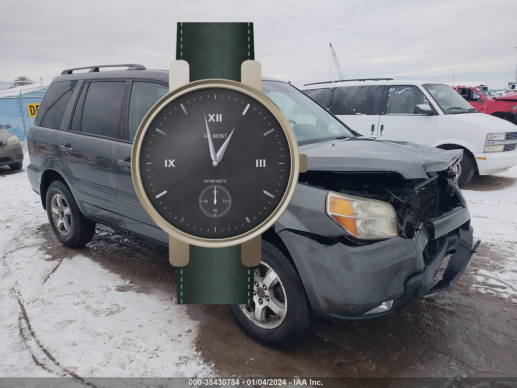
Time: 12h58
